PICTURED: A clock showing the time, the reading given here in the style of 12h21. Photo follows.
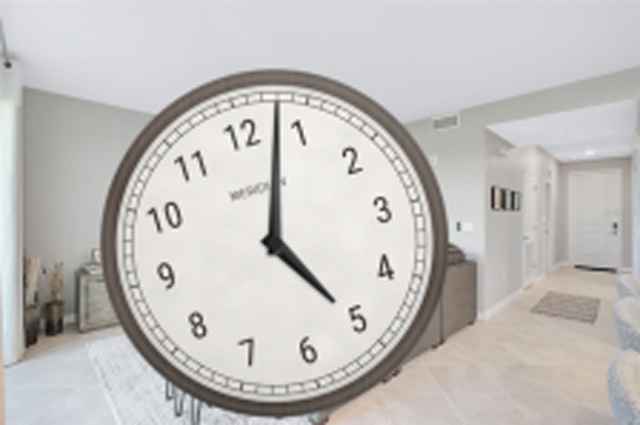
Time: 5h03
